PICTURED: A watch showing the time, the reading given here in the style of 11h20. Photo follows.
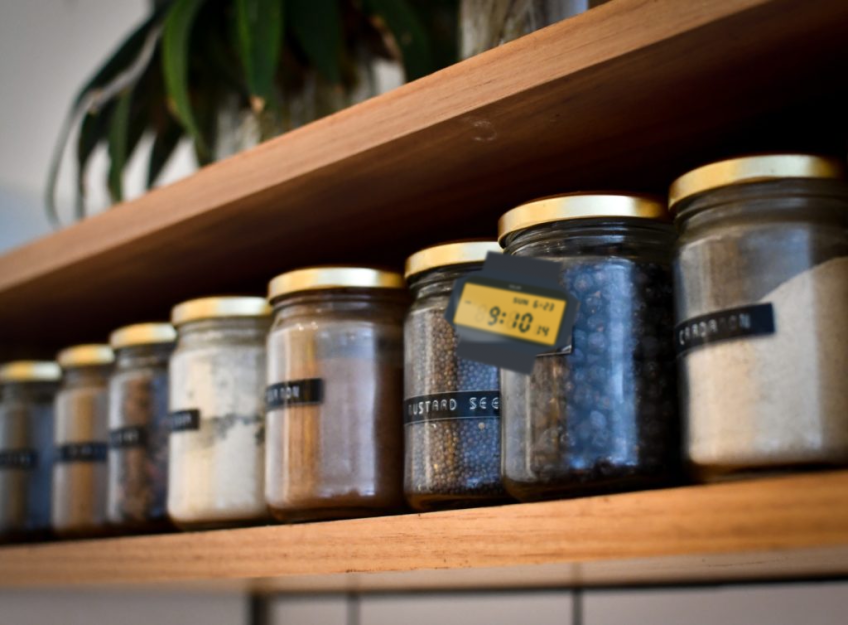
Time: 9h10
